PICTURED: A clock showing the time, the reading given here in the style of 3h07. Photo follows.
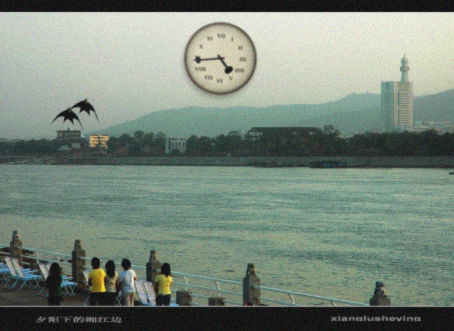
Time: 4h44
